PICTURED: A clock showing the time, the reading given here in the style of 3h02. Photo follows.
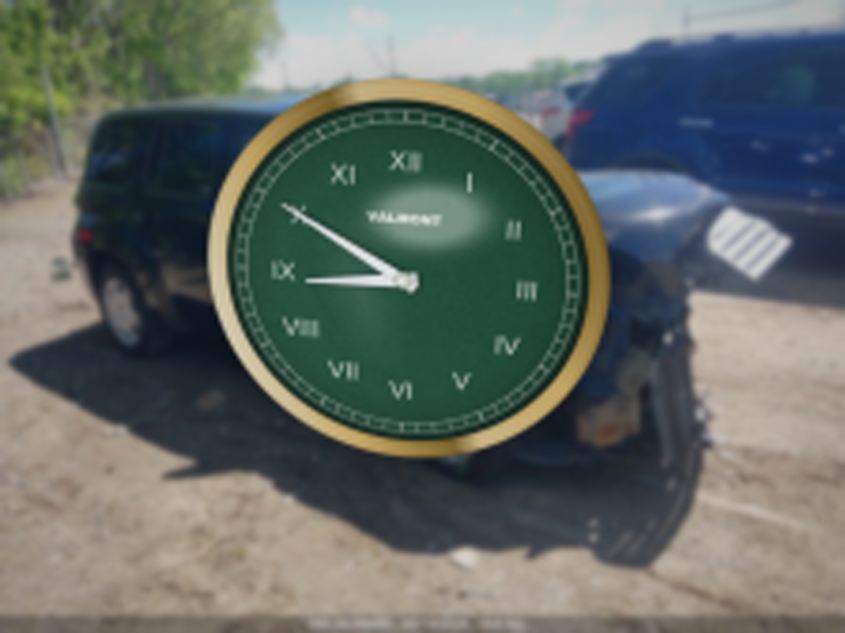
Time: 8h50
